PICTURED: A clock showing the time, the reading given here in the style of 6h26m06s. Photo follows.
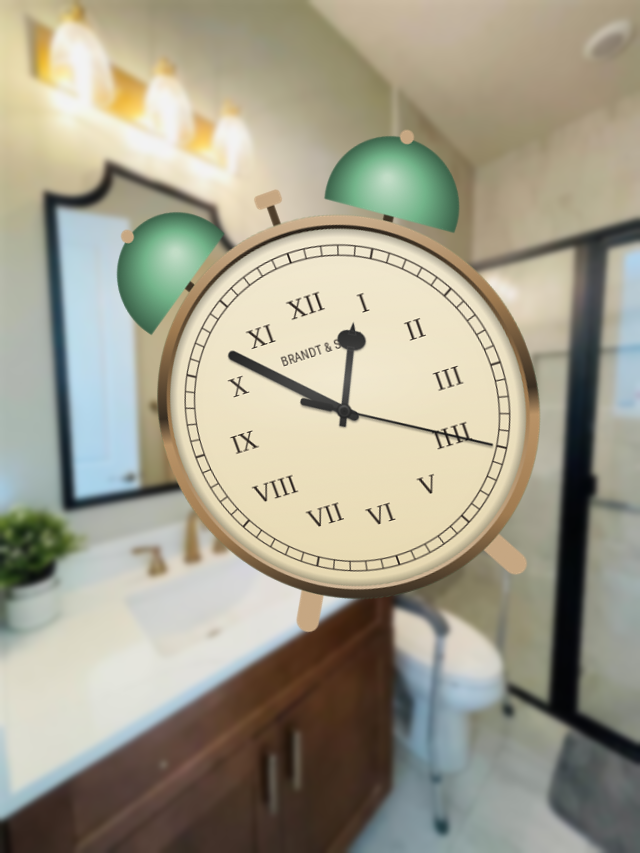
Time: 12h52m20s
